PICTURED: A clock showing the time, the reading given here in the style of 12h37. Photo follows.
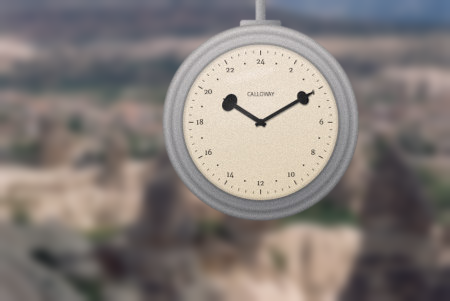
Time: 20h10
